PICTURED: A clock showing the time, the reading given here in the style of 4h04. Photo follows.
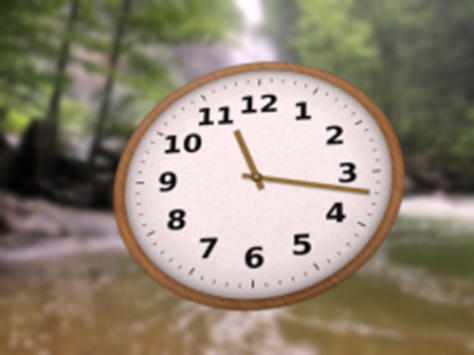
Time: 11h17
